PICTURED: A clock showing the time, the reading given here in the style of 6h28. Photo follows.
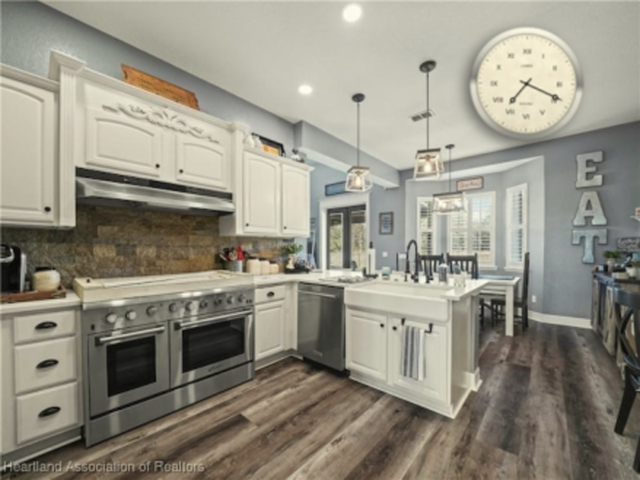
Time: 7h19
